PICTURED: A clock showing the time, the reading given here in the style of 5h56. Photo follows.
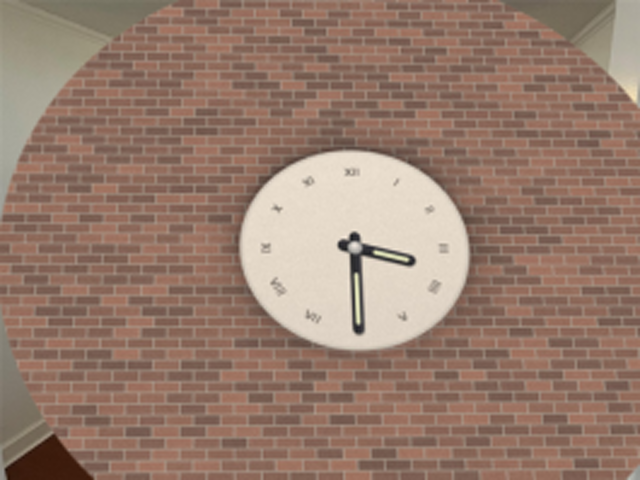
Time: 3h30
